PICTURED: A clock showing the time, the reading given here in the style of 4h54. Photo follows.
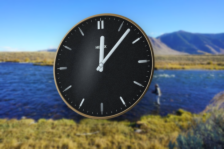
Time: 12h07
